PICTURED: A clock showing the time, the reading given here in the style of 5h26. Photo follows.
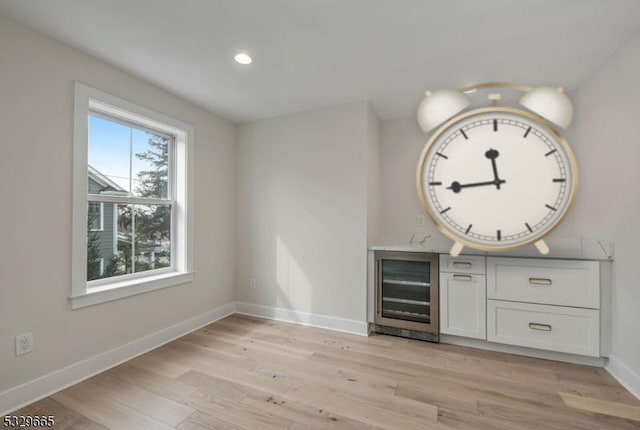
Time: 11h44
